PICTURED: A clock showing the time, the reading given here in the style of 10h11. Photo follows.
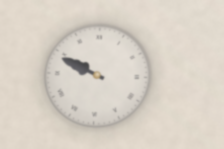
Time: 9h49
